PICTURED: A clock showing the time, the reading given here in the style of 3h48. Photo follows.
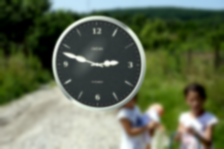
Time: 2h48
